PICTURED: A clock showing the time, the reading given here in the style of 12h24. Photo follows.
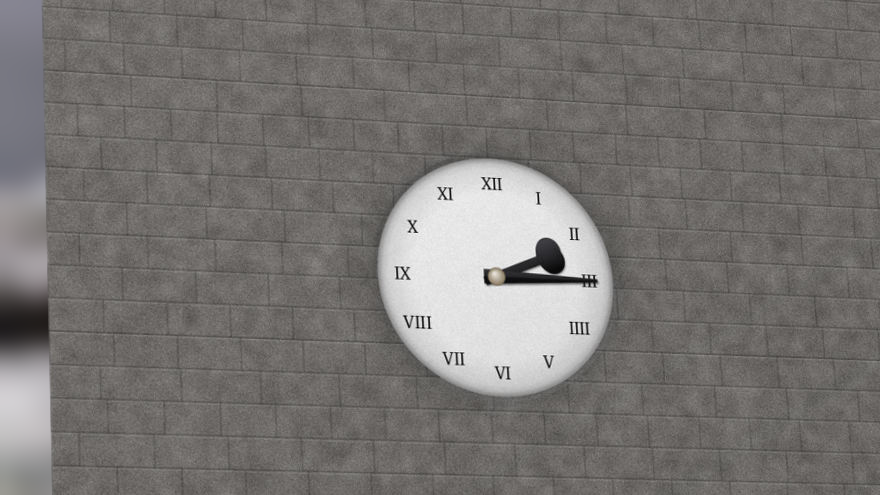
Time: 2h15
